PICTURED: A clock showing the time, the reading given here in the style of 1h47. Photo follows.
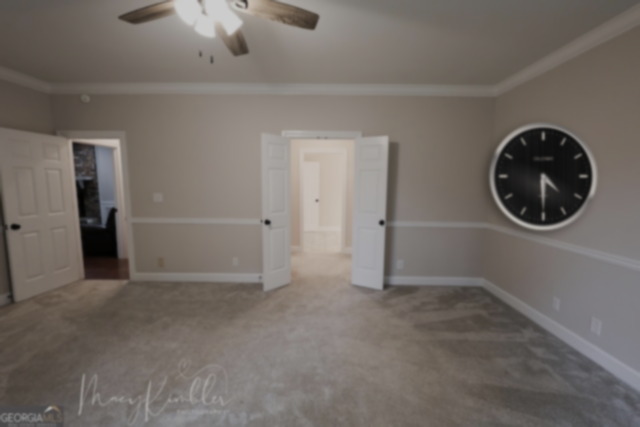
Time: 4h30
